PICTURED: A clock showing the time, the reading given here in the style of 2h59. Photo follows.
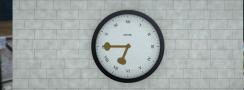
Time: 6h45
